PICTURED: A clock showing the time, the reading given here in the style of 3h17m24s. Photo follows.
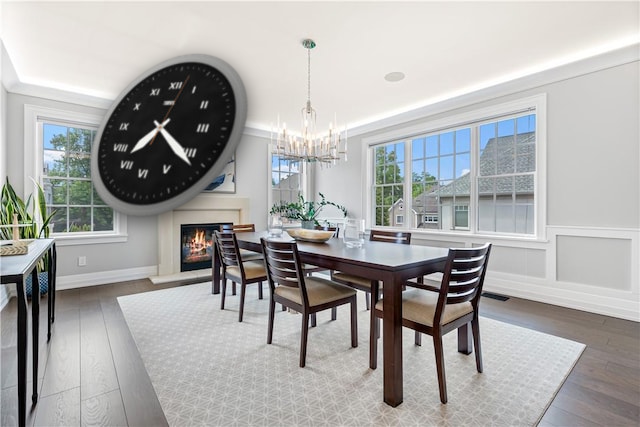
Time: 7h21m02s
